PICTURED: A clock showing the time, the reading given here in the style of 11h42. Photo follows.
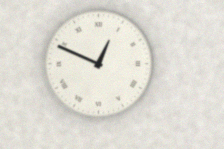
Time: 12h49
